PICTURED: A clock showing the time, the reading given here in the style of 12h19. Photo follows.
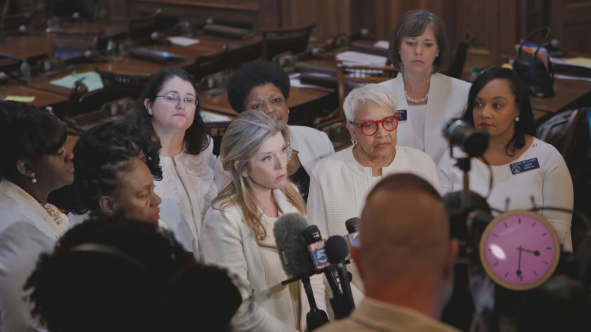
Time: 3h31
